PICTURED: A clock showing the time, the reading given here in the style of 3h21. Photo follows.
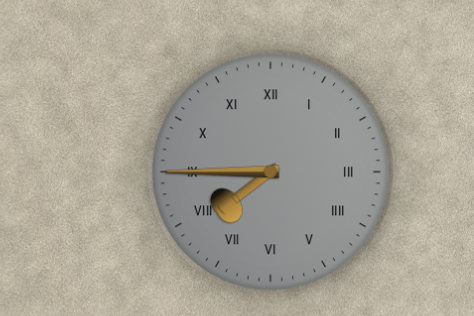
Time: 7h45
